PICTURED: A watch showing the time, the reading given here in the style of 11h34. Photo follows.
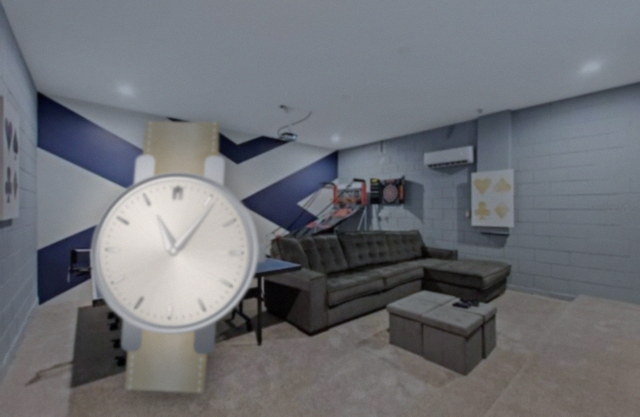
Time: 11h06
